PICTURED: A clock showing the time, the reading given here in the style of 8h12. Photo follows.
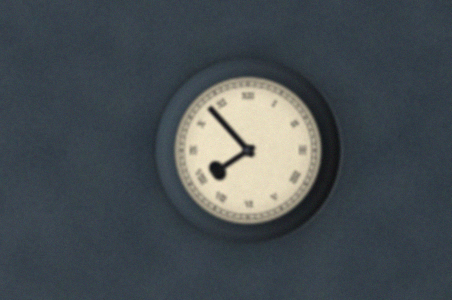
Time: 7h53
